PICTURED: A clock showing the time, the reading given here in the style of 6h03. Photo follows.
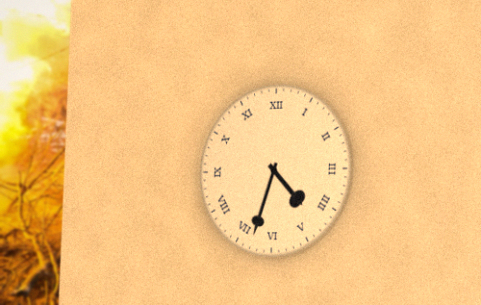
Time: 4h33
